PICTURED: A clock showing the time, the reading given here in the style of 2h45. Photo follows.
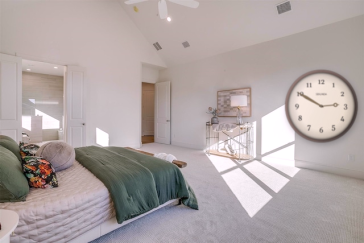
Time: 2h50
